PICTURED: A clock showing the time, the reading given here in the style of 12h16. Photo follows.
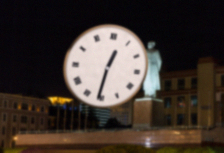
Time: 12h31
